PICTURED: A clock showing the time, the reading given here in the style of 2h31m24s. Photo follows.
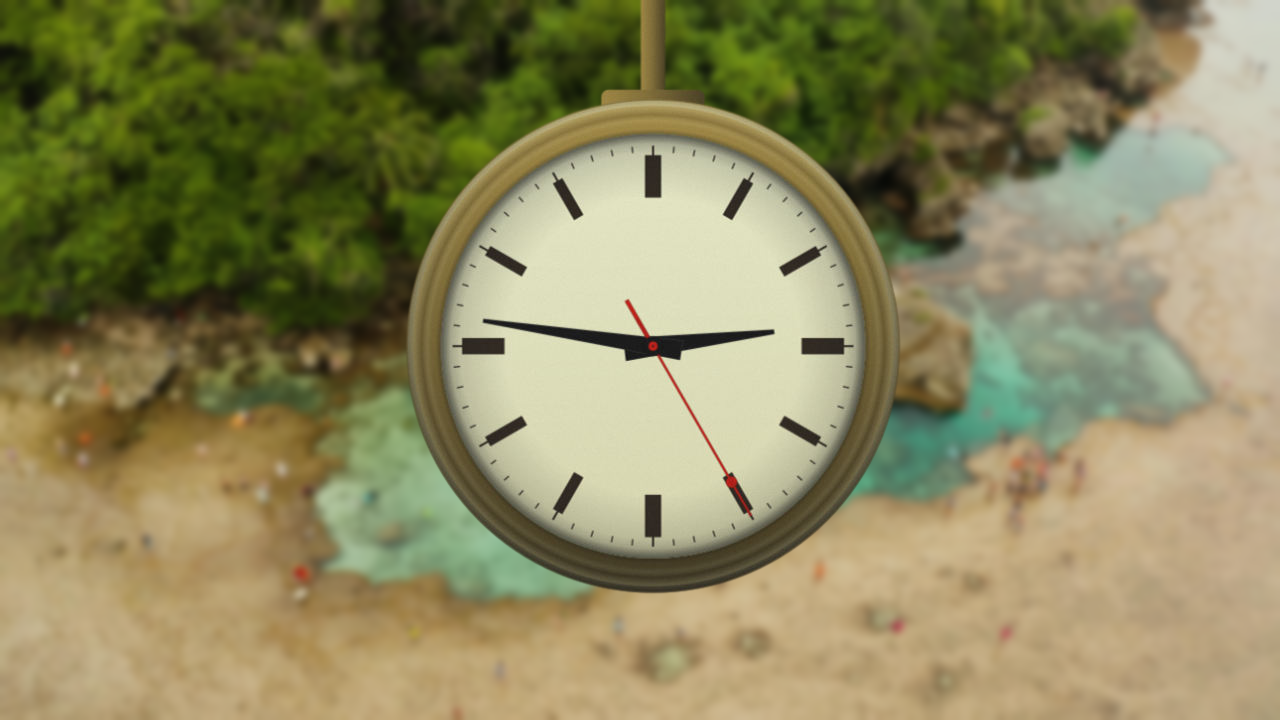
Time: 2h46m25s
